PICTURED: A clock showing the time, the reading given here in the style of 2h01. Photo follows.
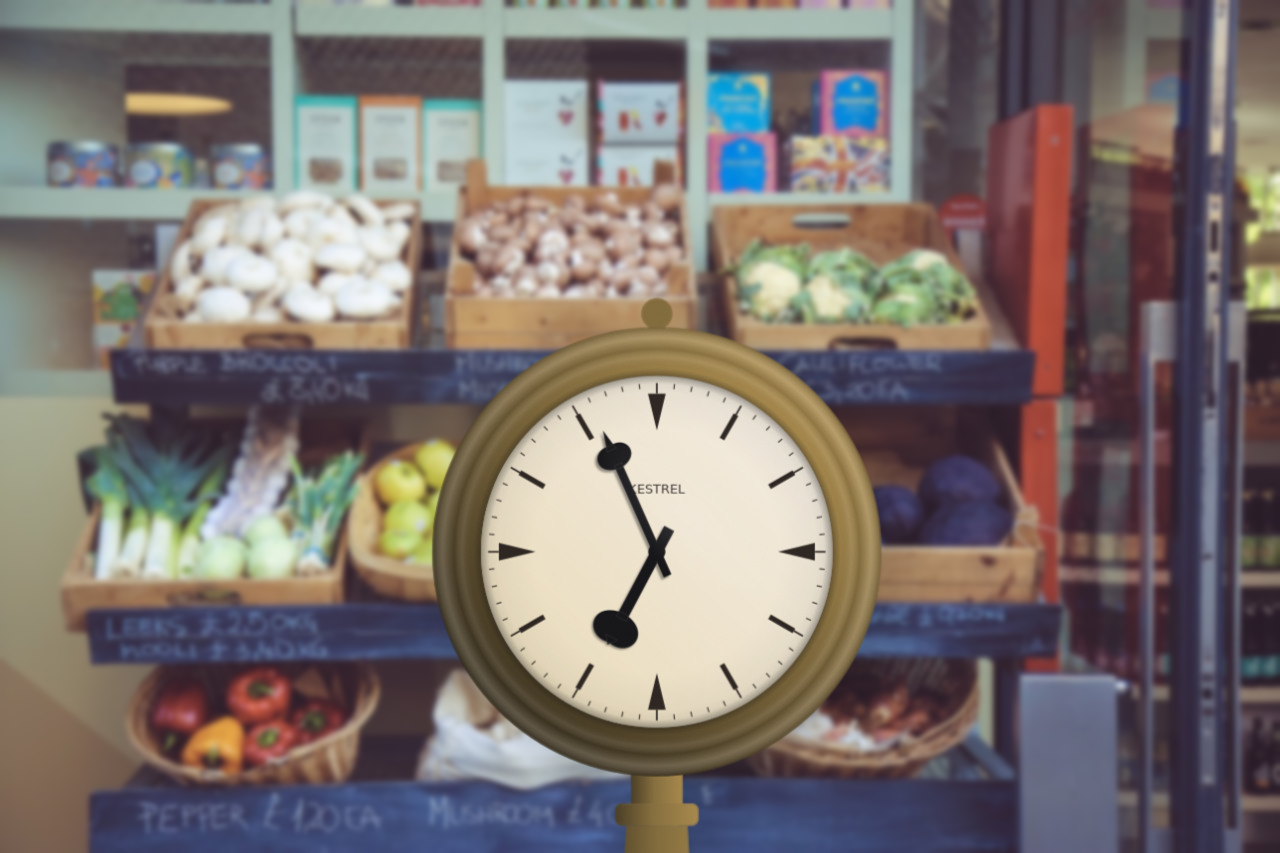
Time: 6h56
